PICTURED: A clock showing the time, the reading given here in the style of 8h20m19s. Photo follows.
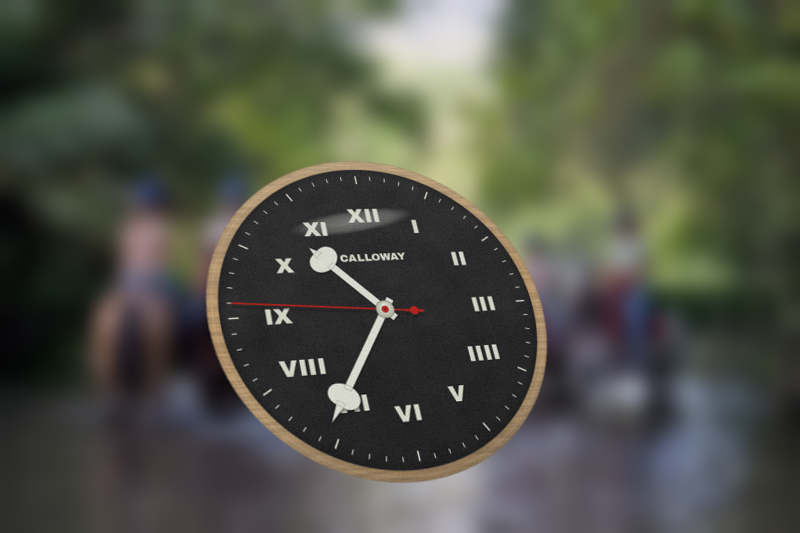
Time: 10h35m46s
